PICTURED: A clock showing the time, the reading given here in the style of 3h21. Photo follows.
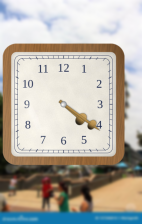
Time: 4h21
